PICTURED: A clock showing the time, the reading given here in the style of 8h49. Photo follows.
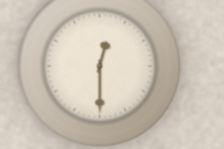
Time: 12h30
